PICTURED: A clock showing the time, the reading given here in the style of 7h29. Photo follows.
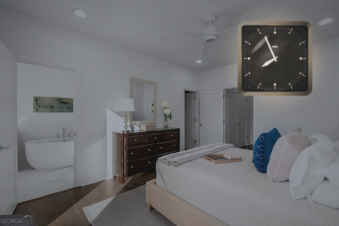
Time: 7h56
